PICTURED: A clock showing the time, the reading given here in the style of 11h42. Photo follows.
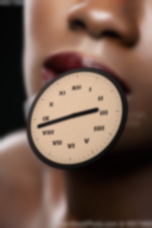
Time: 2h43
